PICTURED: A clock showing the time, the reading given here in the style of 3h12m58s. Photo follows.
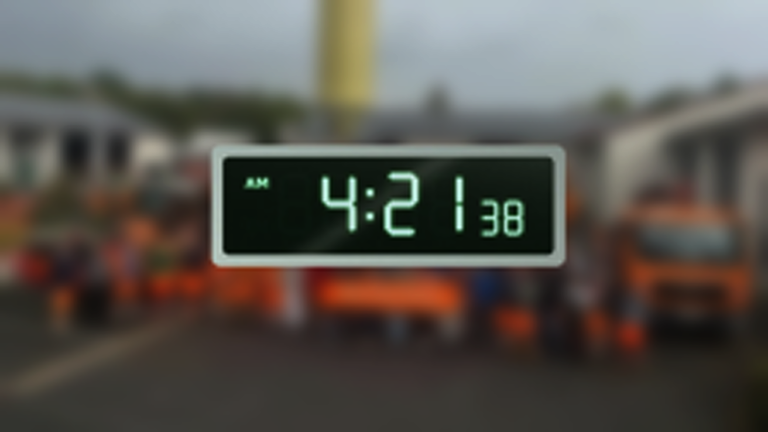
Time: 4h21m38s
